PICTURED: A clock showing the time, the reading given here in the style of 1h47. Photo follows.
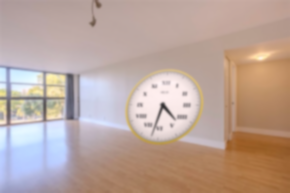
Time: 4h32
